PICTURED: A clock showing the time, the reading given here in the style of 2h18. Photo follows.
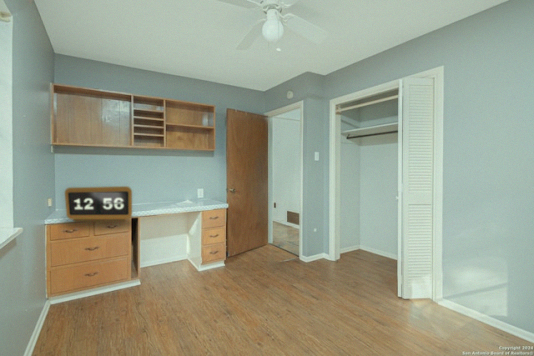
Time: 12h56
